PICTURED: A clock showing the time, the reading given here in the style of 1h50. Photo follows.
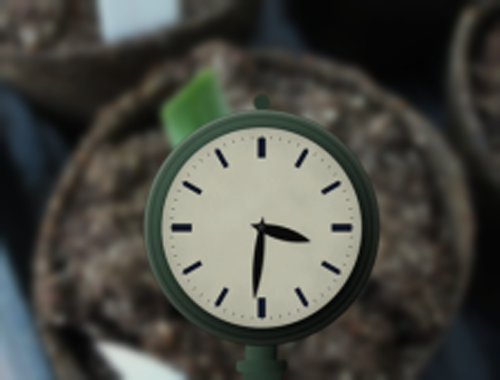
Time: 3h31
